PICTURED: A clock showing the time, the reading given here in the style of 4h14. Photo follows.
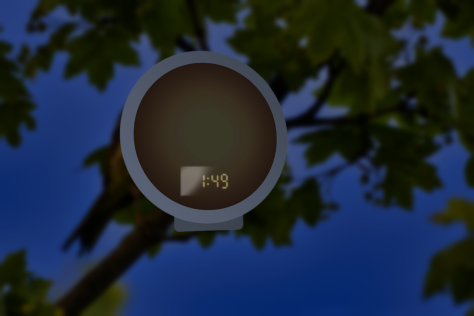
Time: 1h49
